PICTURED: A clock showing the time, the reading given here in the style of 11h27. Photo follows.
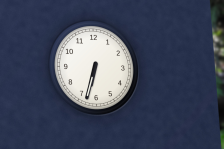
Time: 6h33
